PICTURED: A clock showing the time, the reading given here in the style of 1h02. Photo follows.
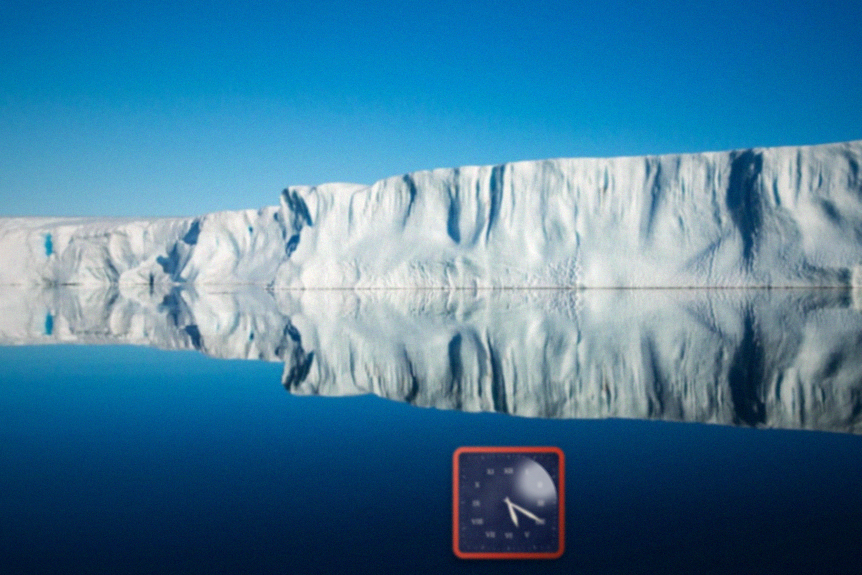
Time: 5h20
